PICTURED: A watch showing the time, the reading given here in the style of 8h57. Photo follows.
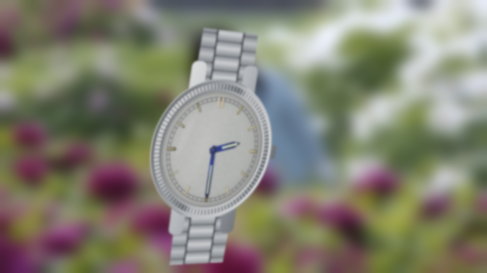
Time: 2h30
